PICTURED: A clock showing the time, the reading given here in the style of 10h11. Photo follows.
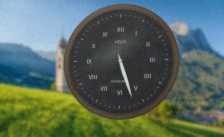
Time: 5h27
